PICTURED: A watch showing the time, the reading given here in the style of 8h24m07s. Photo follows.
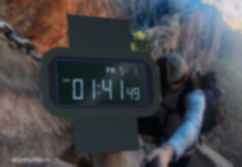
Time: 1h41m49s
